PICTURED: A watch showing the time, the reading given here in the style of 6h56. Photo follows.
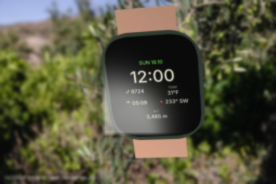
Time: 12h00
